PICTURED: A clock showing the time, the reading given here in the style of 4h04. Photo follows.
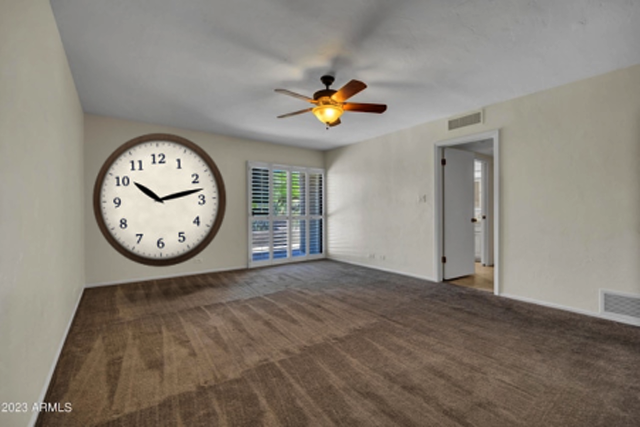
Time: 10h13
